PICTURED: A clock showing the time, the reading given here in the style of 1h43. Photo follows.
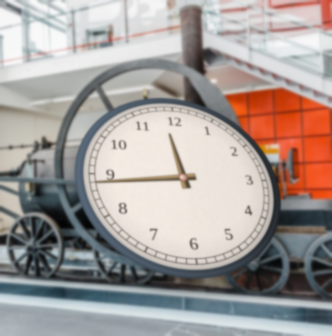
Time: 11h44
